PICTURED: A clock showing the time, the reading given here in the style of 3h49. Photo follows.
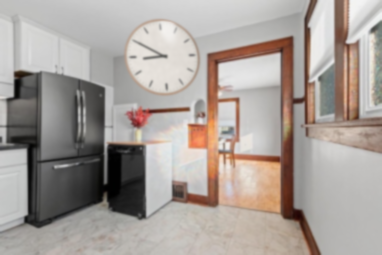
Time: 8h50
